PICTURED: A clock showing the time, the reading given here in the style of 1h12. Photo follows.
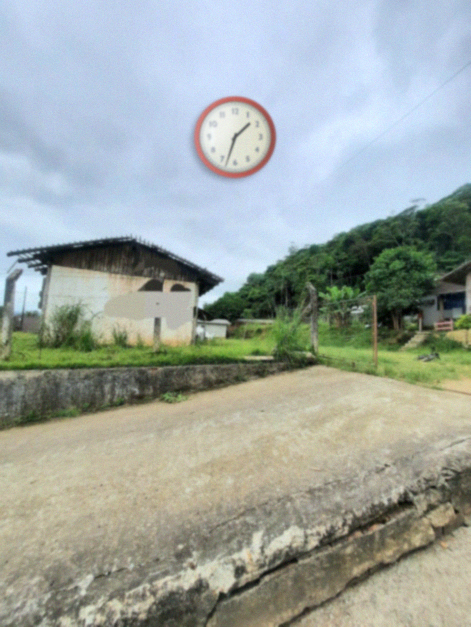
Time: 1h33
